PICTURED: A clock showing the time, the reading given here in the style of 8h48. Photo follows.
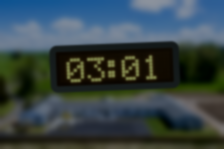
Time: 3h01
